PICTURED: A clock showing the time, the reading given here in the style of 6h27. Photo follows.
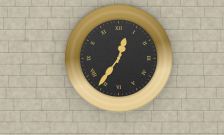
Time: 12h36
